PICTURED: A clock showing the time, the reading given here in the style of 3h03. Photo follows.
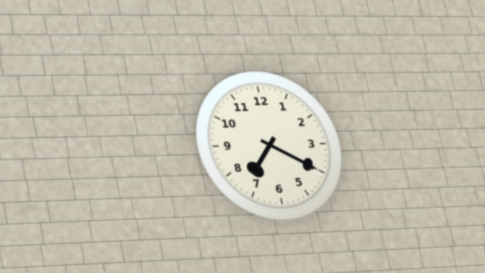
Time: 7h20
